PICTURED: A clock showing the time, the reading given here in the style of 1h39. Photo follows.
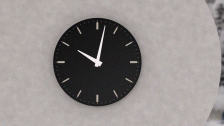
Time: 10h02
